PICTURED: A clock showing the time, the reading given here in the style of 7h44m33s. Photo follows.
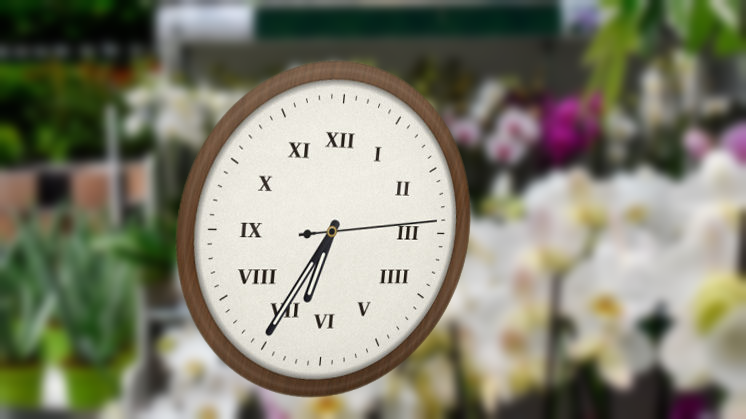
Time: 6h35m14s
